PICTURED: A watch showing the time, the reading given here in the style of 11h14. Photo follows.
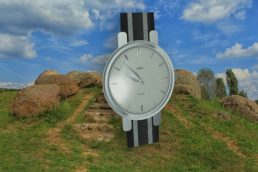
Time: 9h53
